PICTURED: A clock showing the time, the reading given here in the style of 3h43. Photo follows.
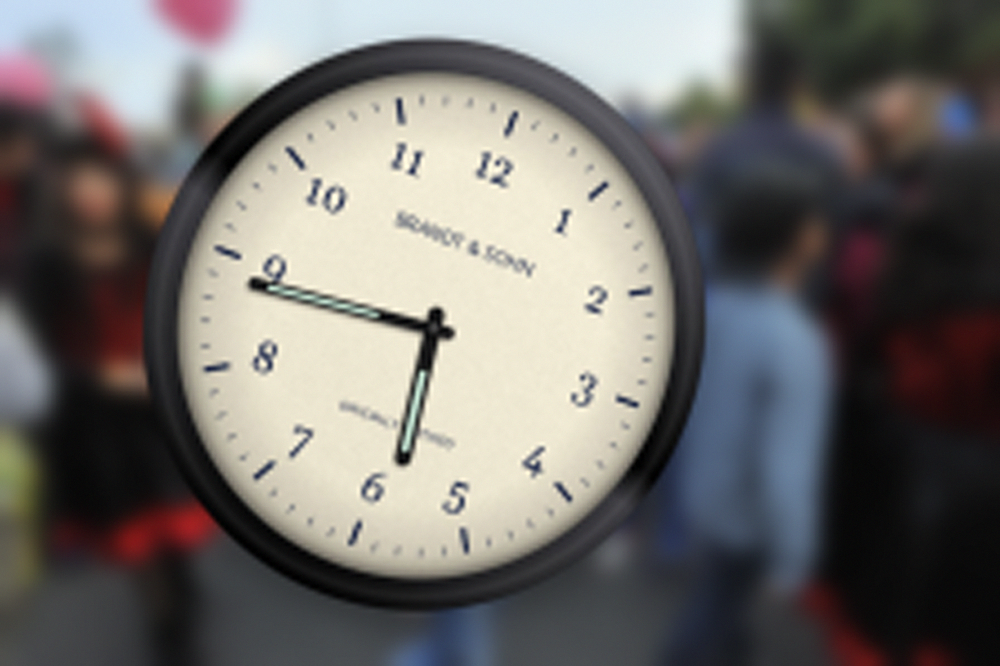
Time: 5h44
